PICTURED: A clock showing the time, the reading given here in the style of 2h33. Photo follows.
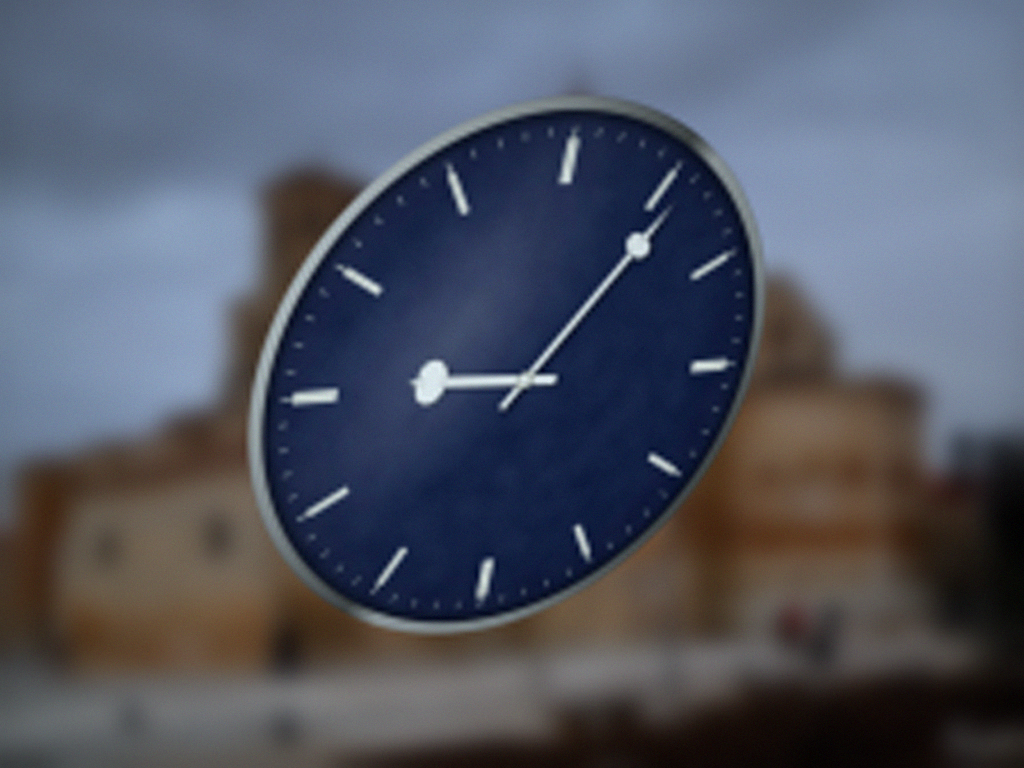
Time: 9h06
